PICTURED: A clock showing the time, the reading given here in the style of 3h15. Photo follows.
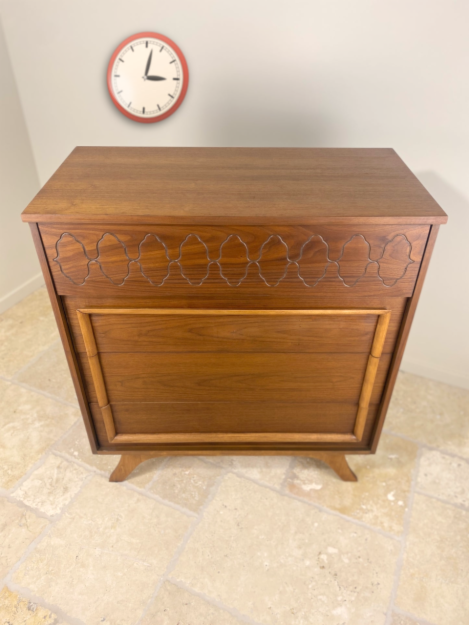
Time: 3h02
